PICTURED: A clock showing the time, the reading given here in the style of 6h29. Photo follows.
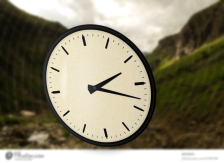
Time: 2h18
